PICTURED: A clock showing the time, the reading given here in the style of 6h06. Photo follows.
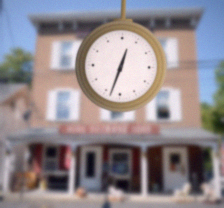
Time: 12h33
